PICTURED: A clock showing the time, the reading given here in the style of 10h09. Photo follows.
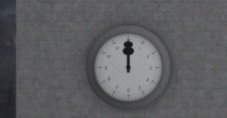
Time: 12h00
